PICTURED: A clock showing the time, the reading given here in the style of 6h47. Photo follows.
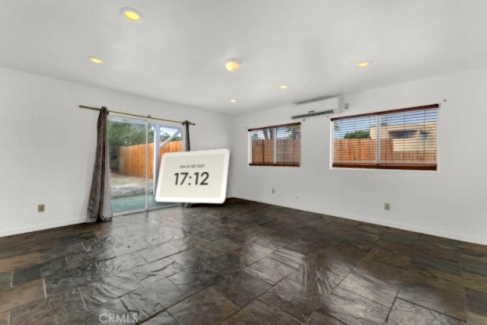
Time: 17h12
